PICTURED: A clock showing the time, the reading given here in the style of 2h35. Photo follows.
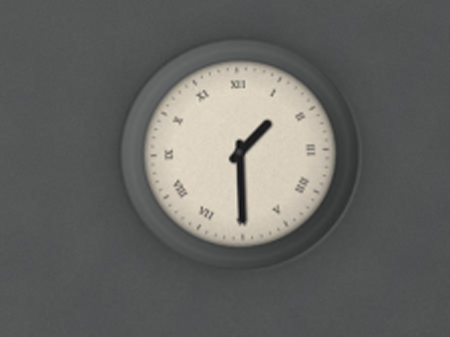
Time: 1h30
